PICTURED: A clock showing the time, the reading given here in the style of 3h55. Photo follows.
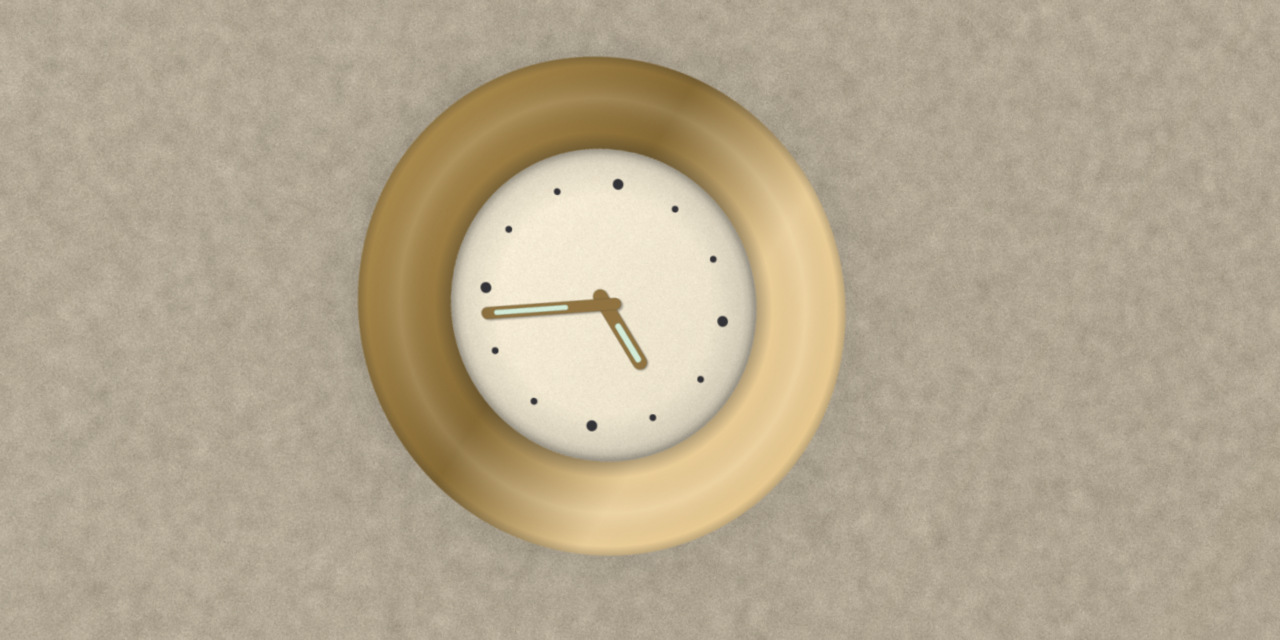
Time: 4h43
